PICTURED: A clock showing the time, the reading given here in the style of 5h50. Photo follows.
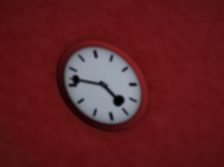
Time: 4h47
